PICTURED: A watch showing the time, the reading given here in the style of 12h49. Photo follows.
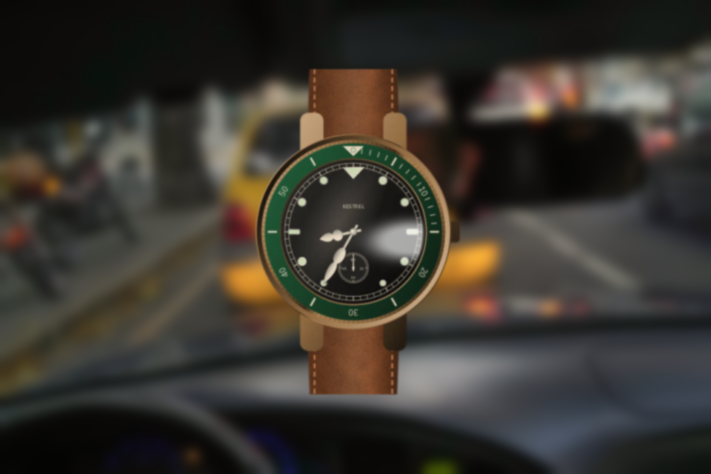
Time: 8h35
